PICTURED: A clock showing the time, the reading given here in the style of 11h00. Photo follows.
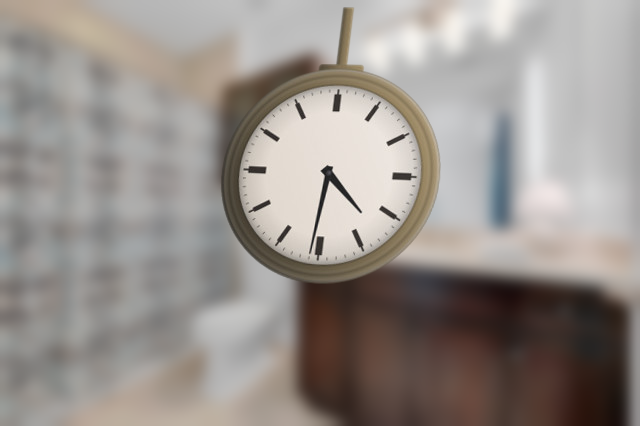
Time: 4h31
